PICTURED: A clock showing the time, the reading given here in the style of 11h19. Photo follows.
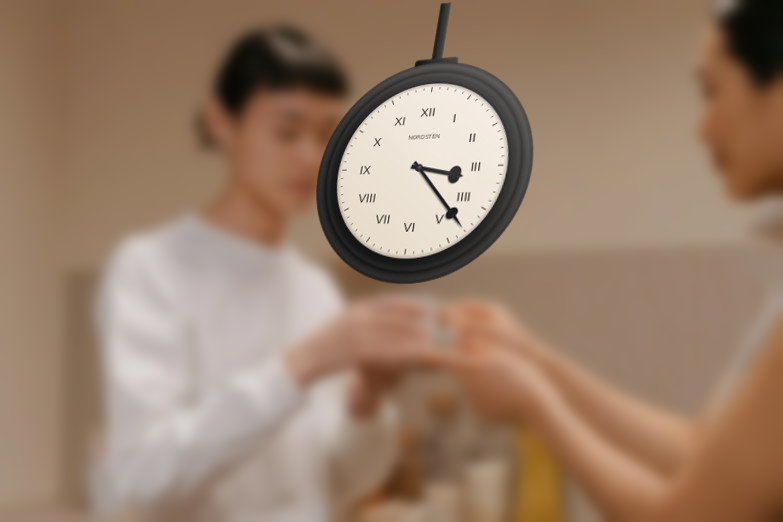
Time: 3h23
